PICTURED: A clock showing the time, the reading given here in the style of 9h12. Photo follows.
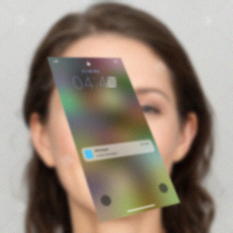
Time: 4h40
